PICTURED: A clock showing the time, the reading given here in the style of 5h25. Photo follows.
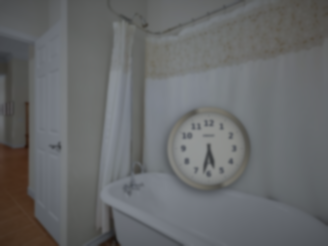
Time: 5h32
